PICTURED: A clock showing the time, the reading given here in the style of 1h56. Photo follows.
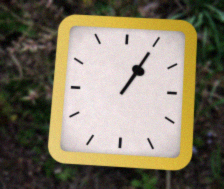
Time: 1h05
